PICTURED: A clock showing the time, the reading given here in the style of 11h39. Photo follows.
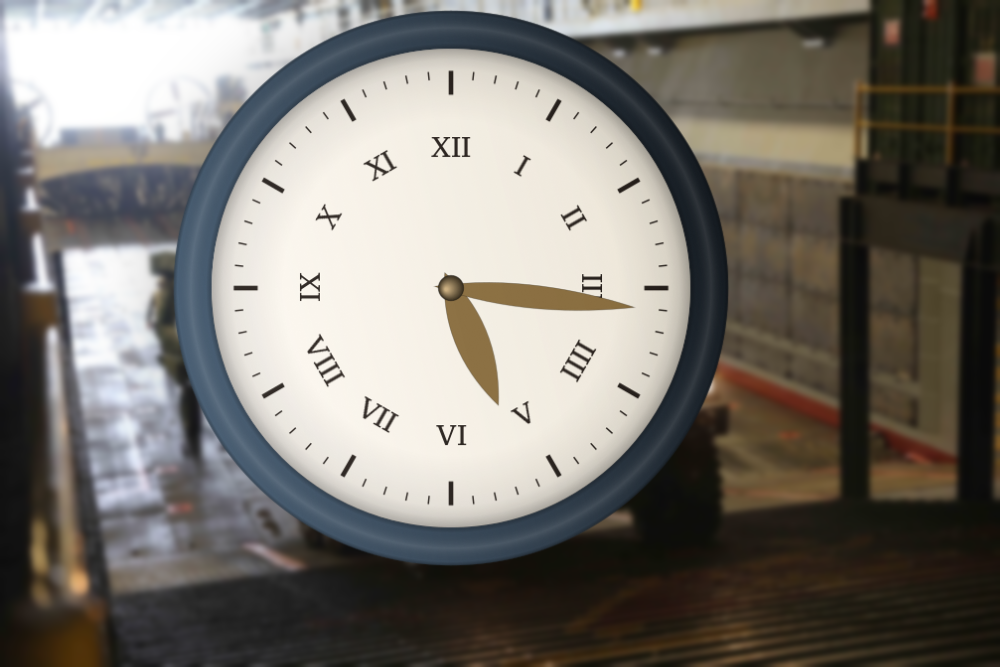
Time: 5h16
